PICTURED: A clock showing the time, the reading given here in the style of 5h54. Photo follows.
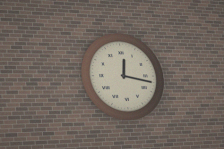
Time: 12h17
